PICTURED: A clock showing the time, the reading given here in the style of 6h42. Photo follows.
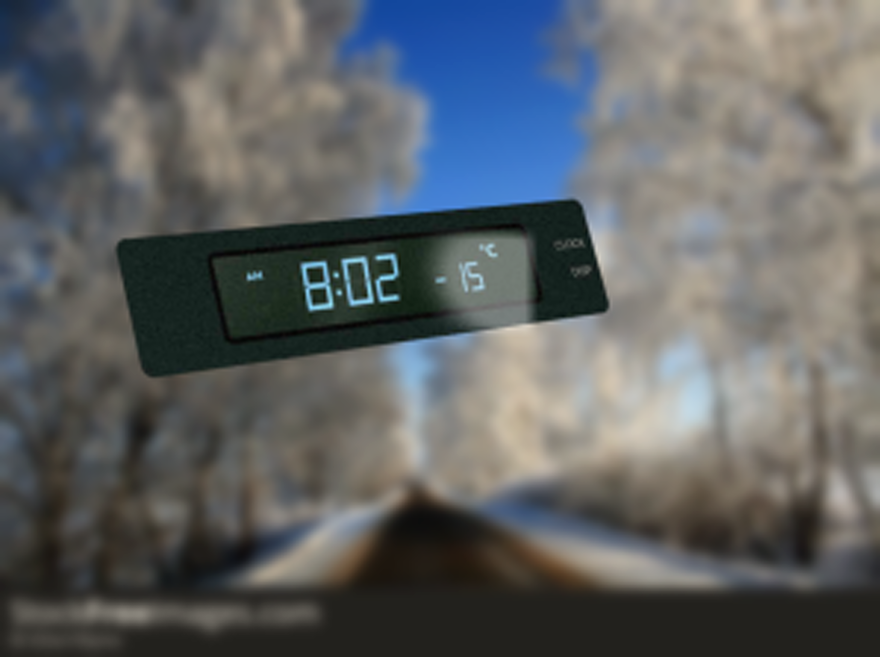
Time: 8h02
